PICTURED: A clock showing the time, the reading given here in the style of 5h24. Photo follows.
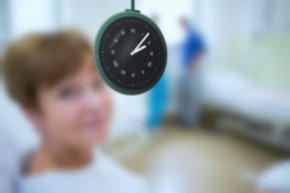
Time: 2h07
